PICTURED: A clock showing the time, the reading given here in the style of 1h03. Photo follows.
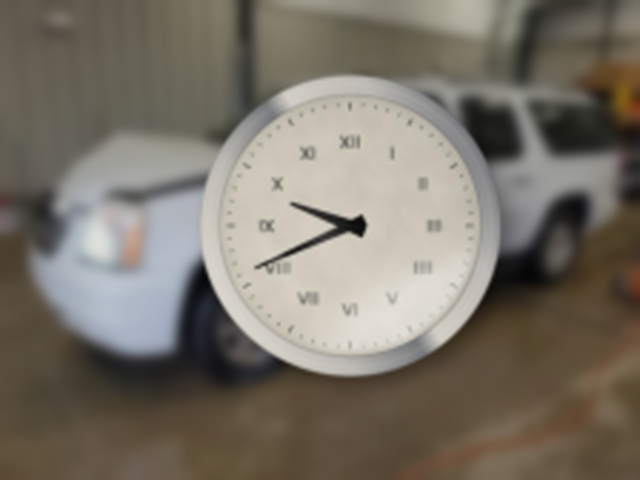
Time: 9h41
